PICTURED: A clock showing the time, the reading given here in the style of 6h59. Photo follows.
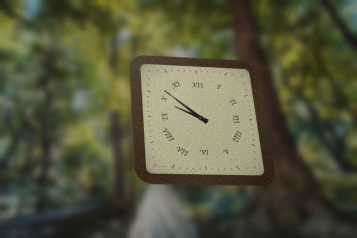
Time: 9h52
